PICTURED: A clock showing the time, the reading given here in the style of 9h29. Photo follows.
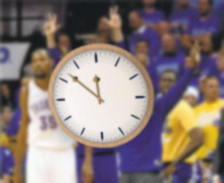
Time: 11h52
